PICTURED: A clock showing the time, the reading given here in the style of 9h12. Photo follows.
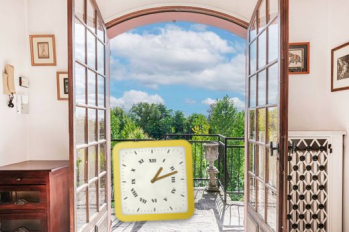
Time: 1h12
